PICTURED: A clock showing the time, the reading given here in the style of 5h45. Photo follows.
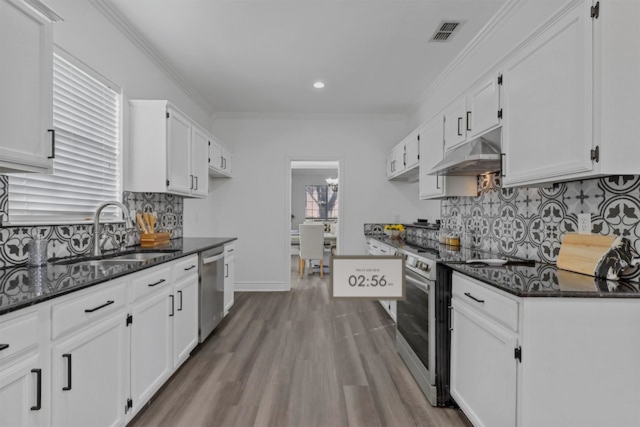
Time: 2h56
